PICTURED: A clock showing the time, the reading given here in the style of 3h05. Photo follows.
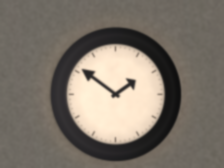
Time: 1h51
